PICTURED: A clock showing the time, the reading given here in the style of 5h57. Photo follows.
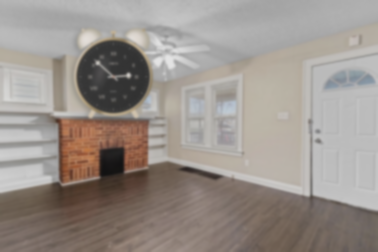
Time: 2h52
